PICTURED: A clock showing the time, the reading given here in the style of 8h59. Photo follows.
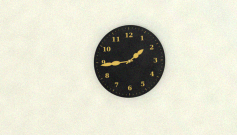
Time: 1h44
